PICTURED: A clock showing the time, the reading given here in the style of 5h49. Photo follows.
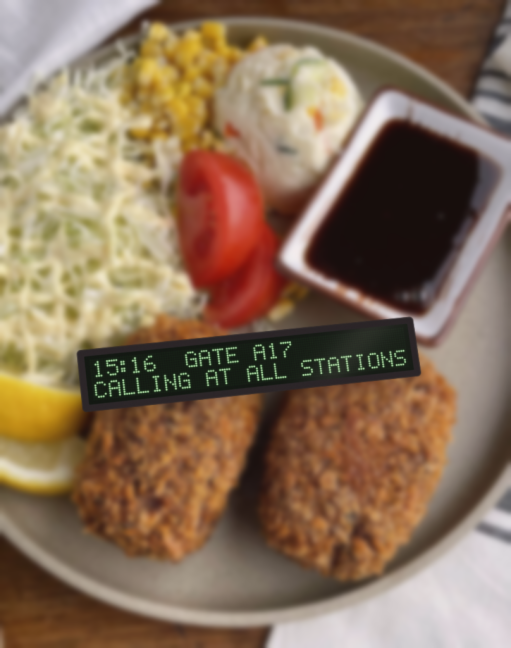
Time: 15h16
